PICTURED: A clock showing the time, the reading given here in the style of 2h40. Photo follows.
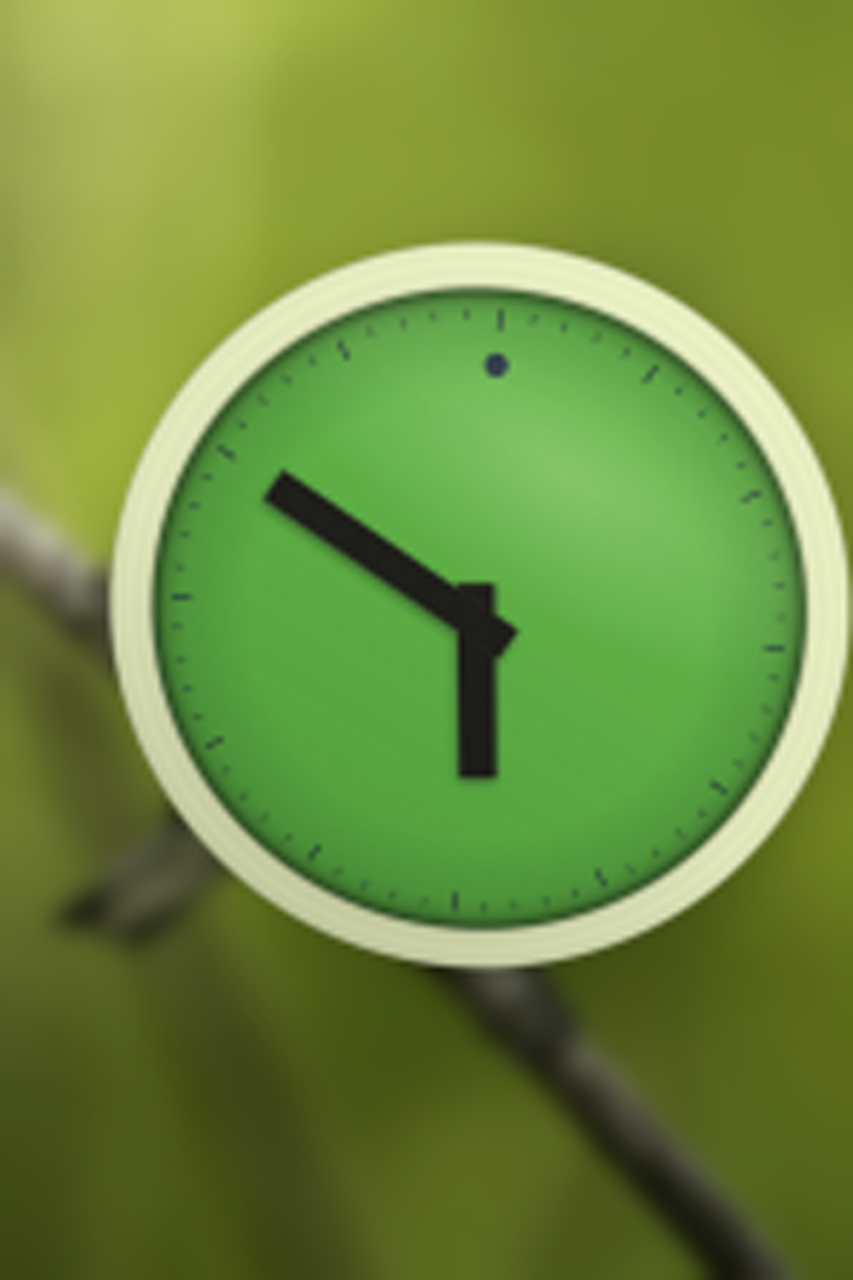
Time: 5h50
